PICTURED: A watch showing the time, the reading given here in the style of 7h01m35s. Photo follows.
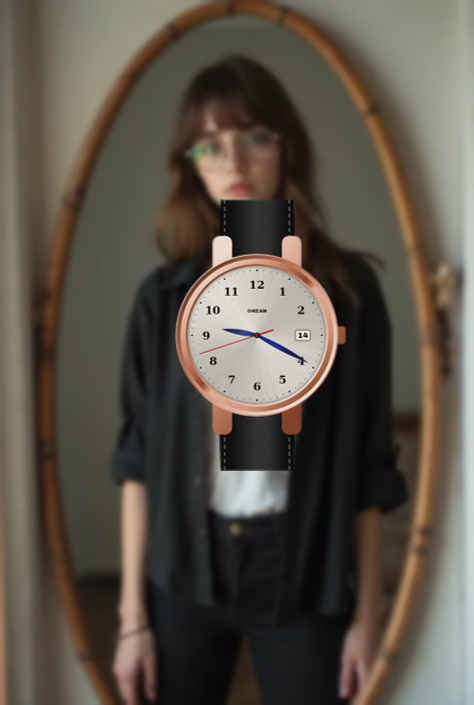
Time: 9h19m42s
